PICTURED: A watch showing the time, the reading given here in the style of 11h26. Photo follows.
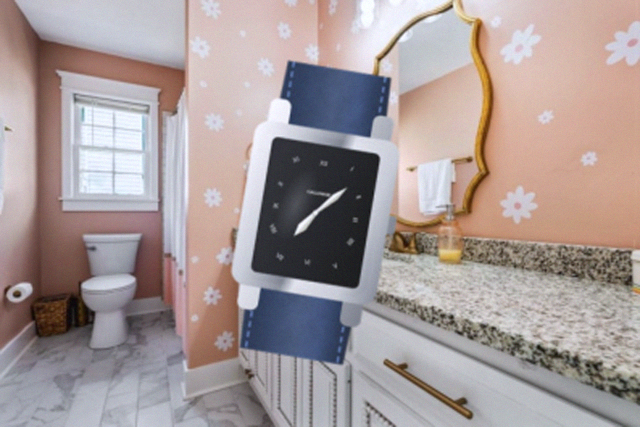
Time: 7h07
